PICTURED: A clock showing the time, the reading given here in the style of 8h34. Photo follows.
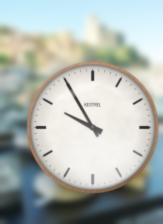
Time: 9h55
